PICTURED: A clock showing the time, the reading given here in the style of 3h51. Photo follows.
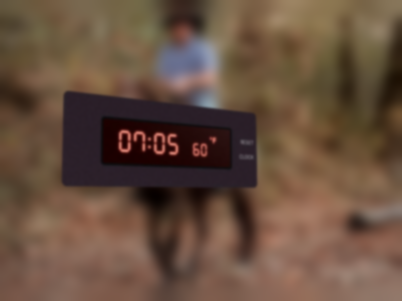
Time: 7h05
